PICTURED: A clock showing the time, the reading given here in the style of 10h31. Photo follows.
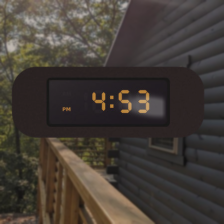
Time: 4h53
